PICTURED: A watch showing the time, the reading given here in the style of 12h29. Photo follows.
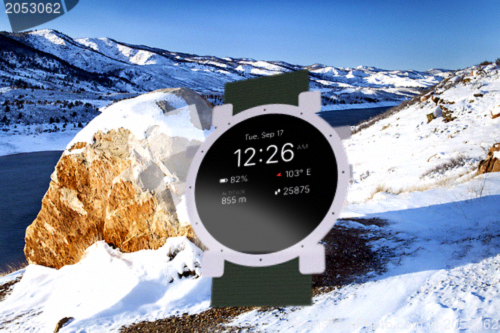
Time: 12h26
